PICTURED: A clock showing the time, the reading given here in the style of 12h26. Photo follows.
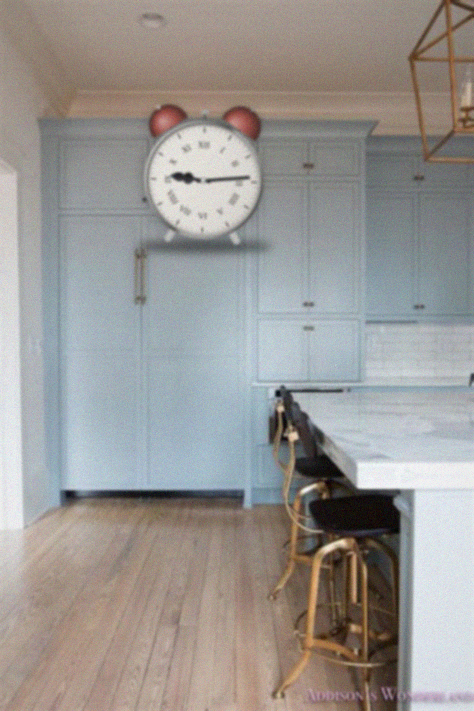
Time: 9h14
